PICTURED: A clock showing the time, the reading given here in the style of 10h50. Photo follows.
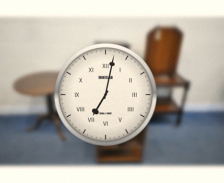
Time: 7h02
